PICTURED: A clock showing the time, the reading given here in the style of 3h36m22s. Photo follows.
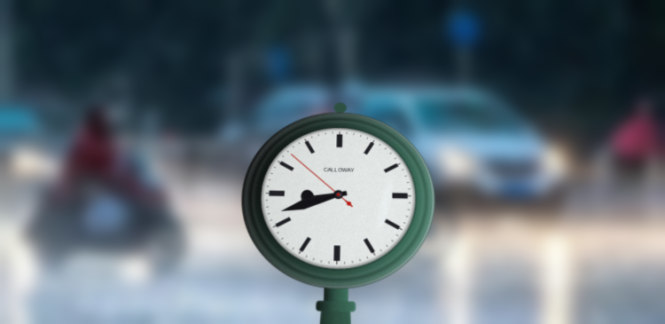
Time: 8h41m52s
